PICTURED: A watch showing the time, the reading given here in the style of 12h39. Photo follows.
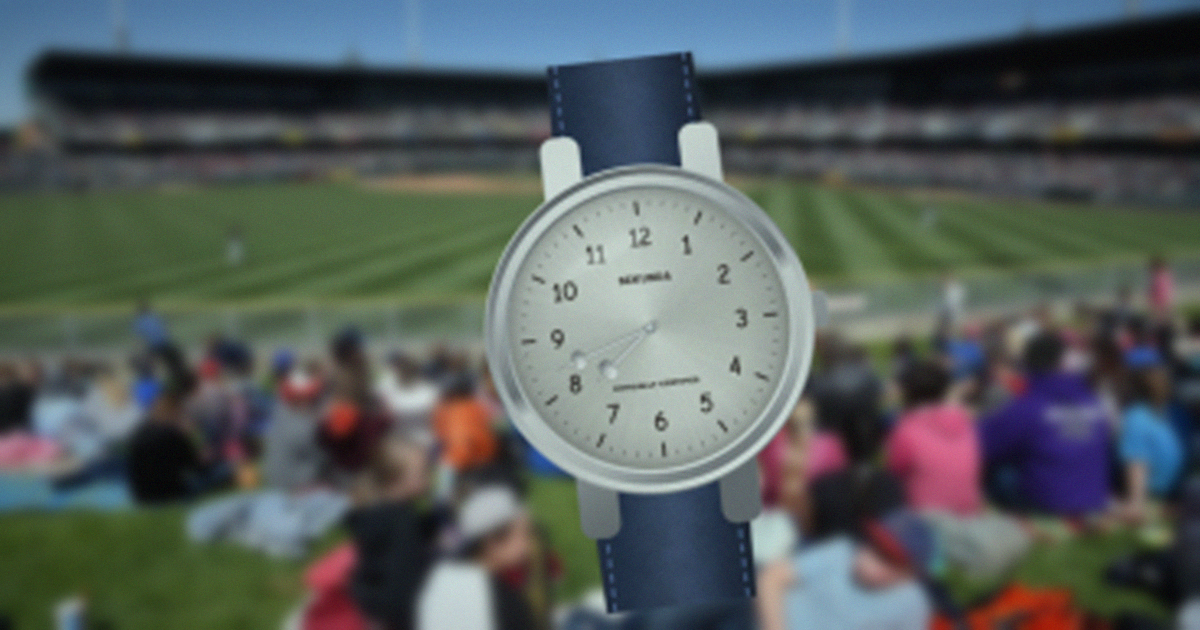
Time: 7h42
